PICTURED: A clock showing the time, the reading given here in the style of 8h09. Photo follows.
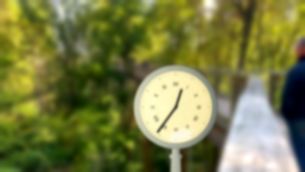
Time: 12h36
